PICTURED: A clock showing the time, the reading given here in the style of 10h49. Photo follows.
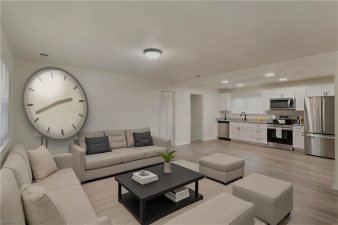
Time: 2h42
